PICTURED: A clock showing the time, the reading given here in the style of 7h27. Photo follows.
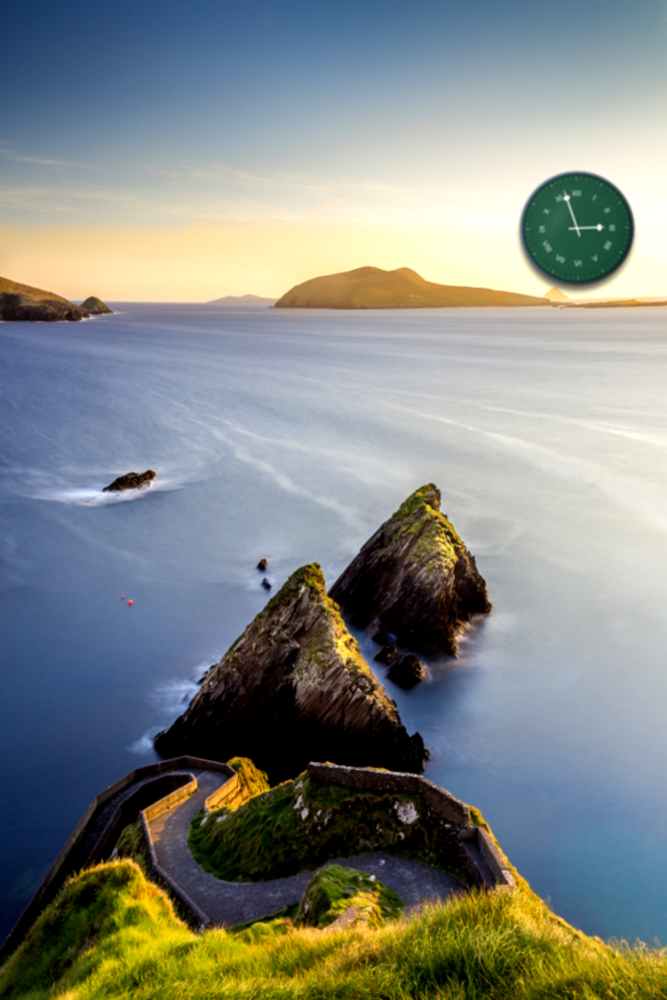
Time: 2h57
